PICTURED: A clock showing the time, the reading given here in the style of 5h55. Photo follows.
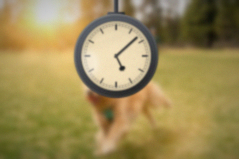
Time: 5h08
